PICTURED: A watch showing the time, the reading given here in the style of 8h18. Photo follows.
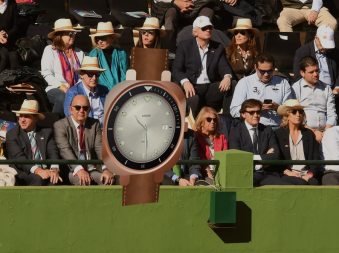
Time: 10h29
